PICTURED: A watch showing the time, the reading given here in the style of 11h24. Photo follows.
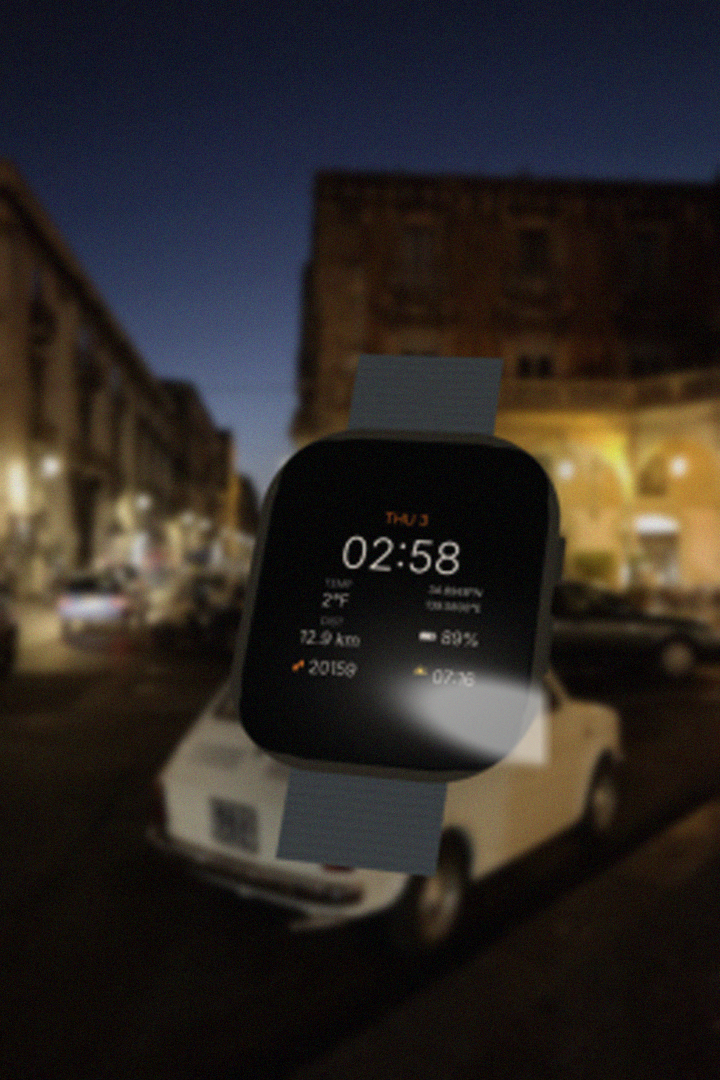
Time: 2h58
